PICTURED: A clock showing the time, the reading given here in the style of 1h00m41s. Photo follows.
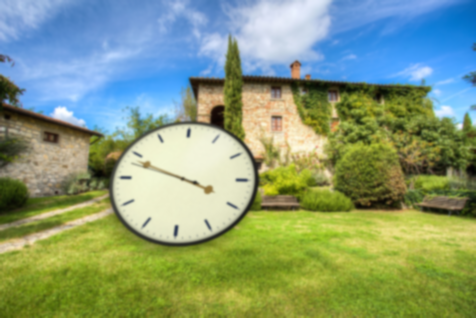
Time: 3h48m48s
